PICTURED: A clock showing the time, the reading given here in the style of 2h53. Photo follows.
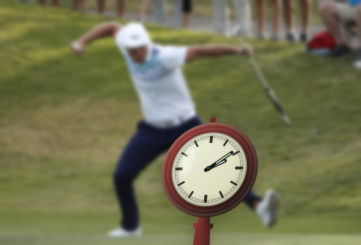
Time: 2h09
